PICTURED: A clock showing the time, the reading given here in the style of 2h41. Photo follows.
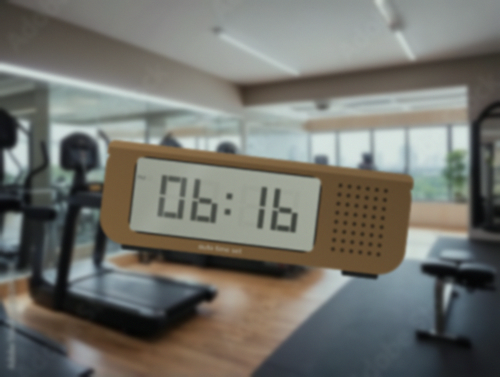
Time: 6h16
